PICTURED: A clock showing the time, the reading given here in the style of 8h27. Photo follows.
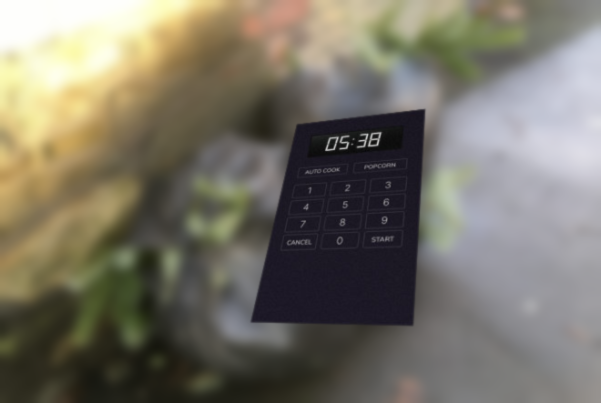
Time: 5h38
